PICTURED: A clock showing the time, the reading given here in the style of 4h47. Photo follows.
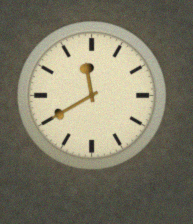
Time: 11h40
